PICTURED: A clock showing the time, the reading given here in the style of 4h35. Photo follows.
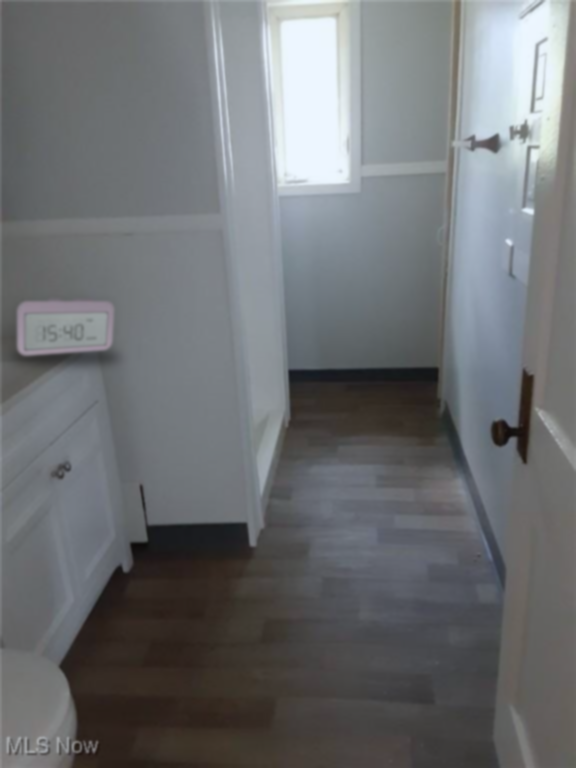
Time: 15h40
